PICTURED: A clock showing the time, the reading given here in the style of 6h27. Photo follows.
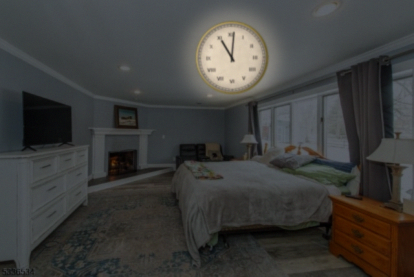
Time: 11h01
